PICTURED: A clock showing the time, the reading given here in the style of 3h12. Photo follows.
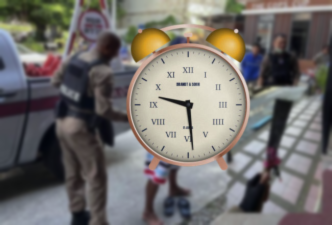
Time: 9h29
